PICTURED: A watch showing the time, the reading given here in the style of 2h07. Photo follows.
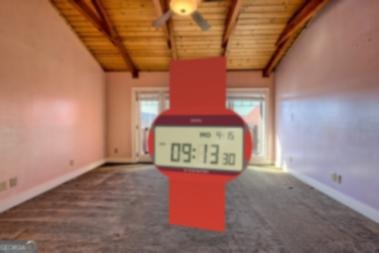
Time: 9h13
